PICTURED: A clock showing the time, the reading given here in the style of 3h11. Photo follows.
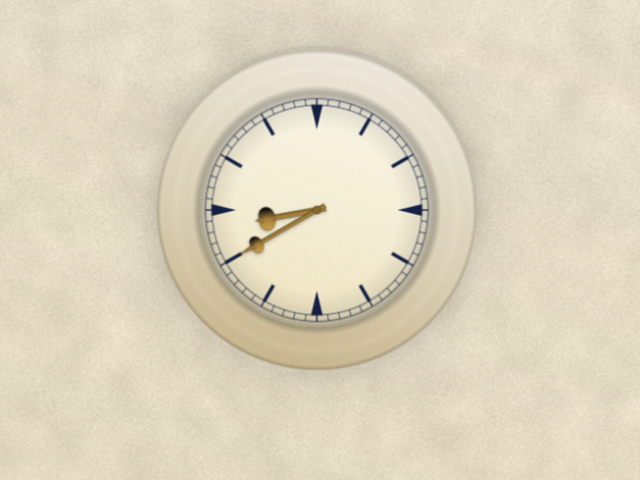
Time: 8h40
